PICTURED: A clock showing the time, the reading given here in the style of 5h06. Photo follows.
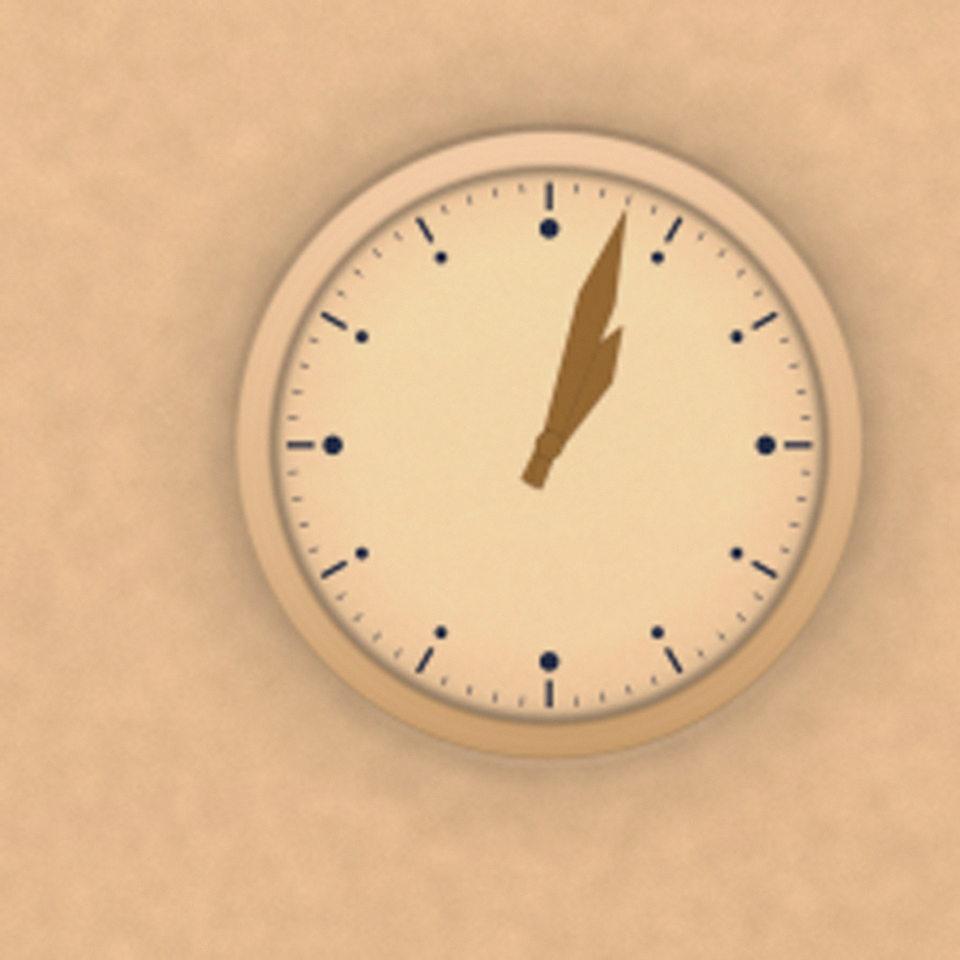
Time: 1h03
